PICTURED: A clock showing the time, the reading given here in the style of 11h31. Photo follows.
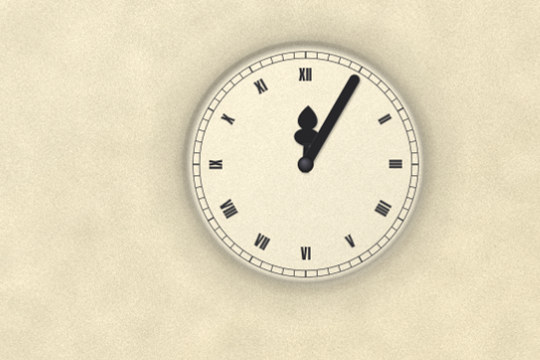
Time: 12h05
